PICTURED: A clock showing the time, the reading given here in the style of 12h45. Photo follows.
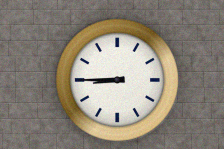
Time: 8h45
